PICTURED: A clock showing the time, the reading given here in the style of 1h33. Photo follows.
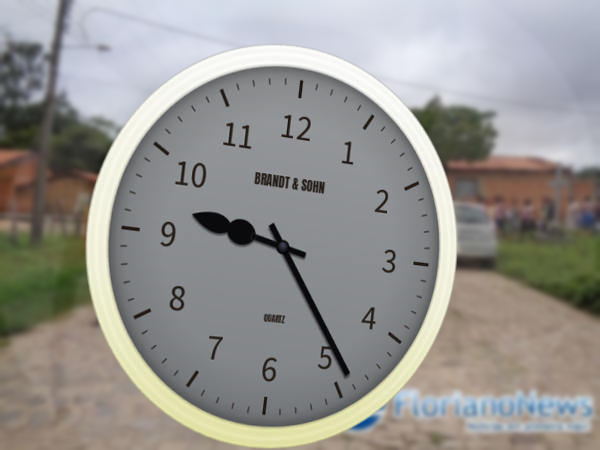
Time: 9h24
